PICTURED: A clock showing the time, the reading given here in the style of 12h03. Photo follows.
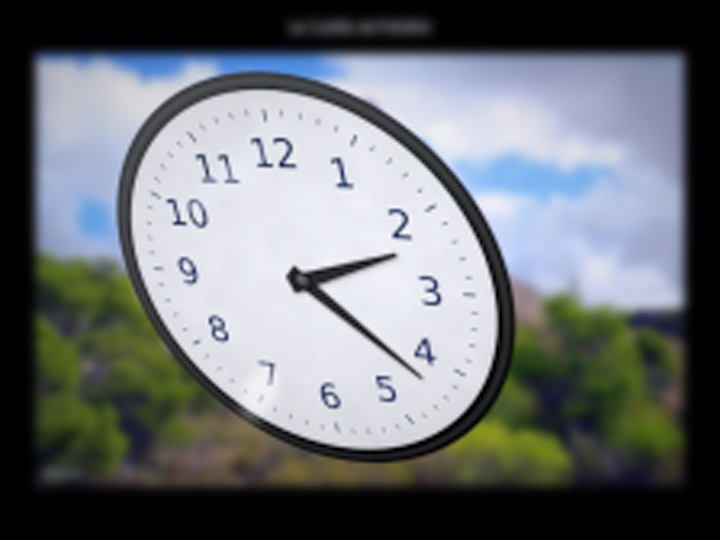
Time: 2h22
